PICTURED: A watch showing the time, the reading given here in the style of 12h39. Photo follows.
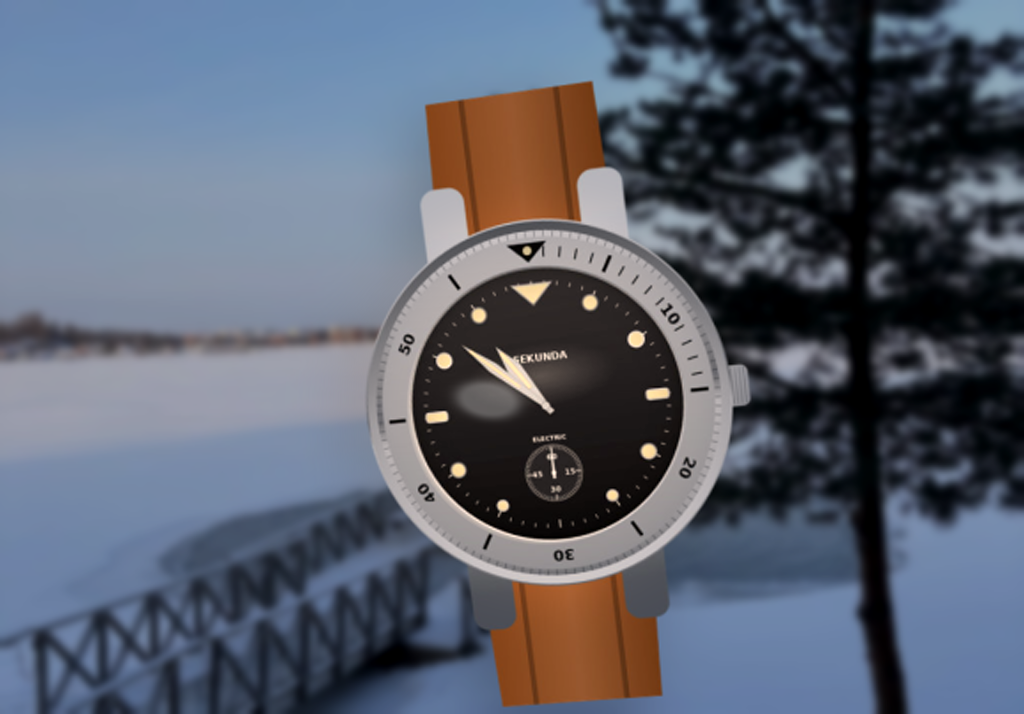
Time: 10h52
